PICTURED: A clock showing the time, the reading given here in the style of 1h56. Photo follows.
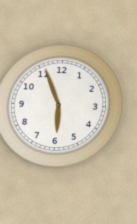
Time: 5h56
